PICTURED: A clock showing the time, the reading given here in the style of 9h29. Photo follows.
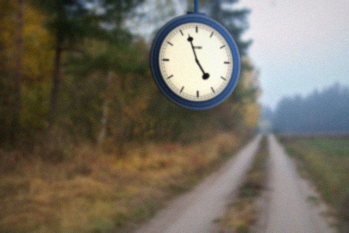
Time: 4h57
